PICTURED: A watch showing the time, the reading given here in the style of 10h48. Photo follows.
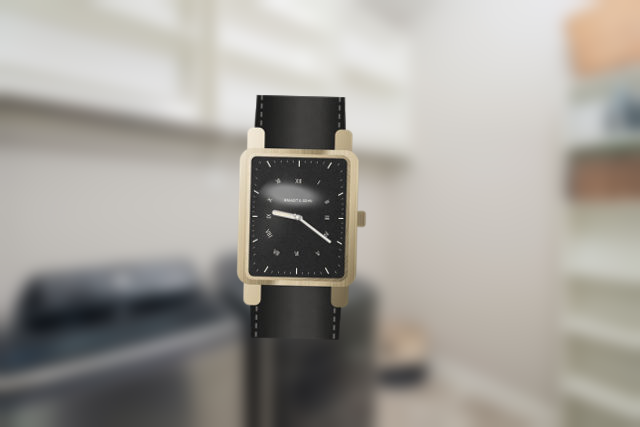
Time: 9h21
